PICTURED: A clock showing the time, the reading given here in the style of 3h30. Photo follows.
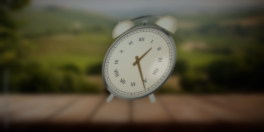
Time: 1h26
